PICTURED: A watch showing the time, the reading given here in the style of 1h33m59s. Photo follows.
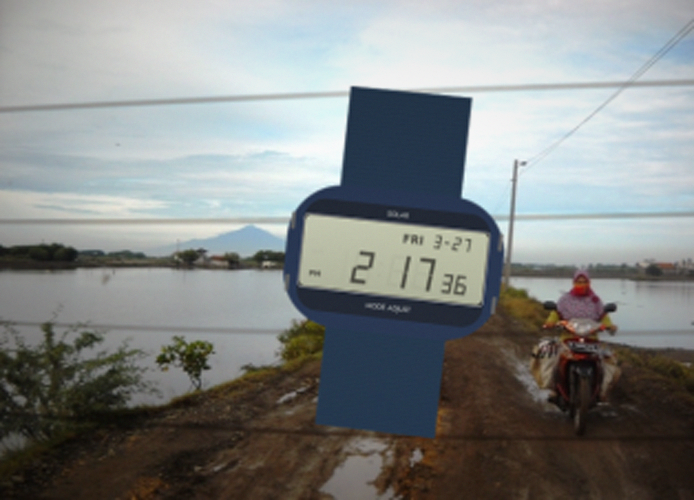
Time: 2h17m36s
